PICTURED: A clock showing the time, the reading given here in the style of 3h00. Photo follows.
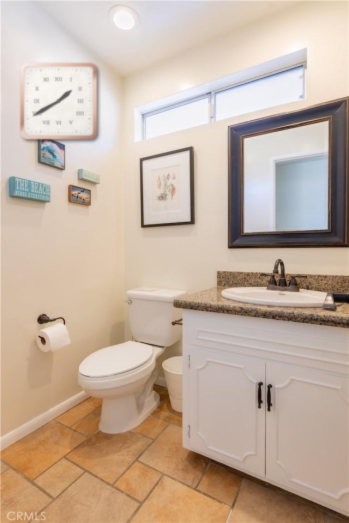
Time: 1h40
